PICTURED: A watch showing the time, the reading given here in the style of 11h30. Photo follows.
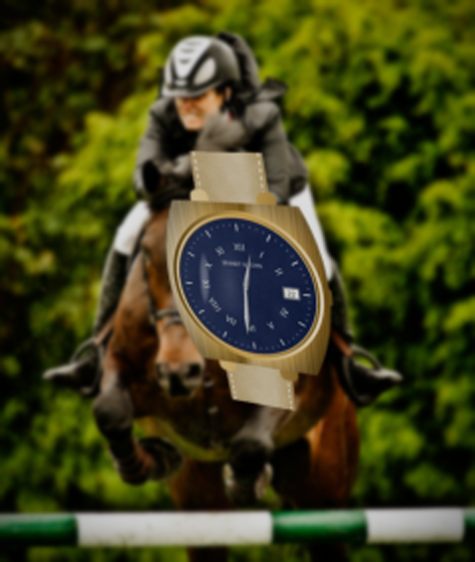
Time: 12h31
